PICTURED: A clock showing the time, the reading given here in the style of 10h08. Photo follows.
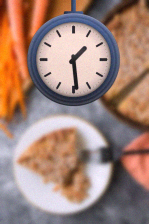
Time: 1h29
